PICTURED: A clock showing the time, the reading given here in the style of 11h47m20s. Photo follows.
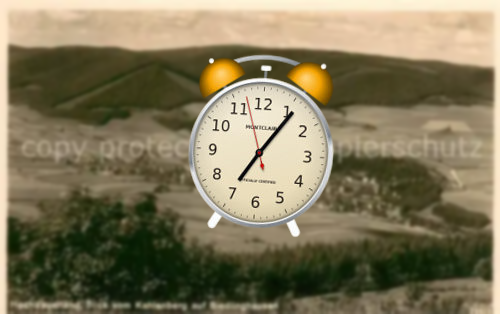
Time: 7h05m57s
